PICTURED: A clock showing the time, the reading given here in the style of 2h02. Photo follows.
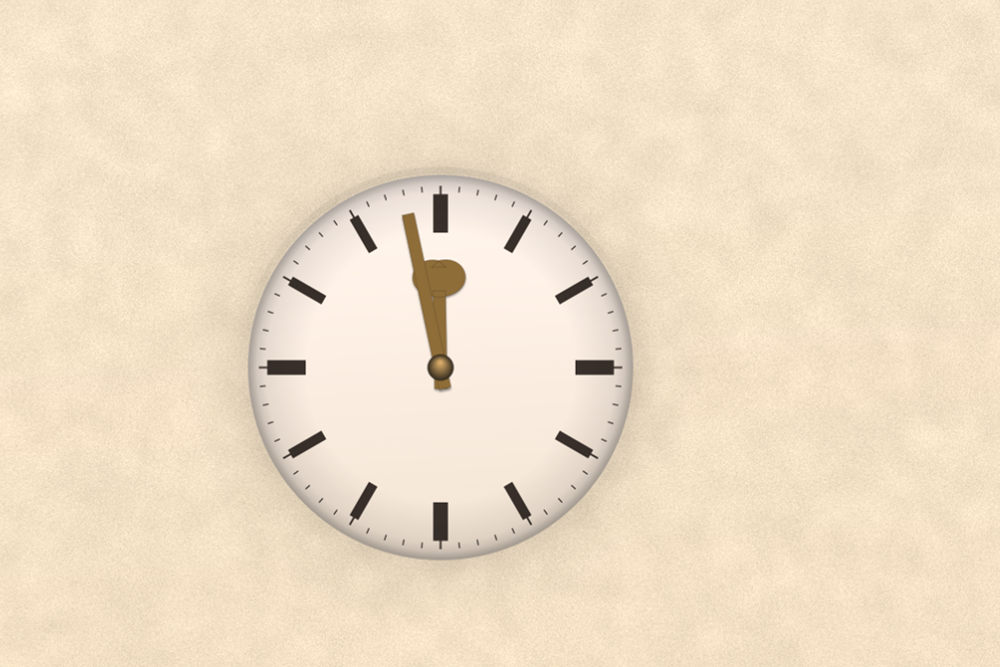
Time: 11h58
